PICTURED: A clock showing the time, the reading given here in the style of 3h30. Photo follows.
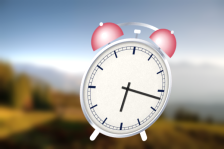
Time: 6h17
